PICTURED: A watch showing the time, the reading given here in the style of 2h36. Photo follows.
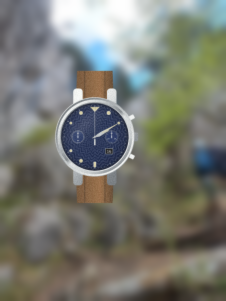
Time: 2h10
